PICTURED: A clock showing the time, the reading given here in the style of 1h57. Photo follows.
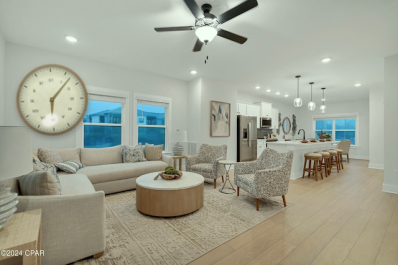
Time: 6h07
